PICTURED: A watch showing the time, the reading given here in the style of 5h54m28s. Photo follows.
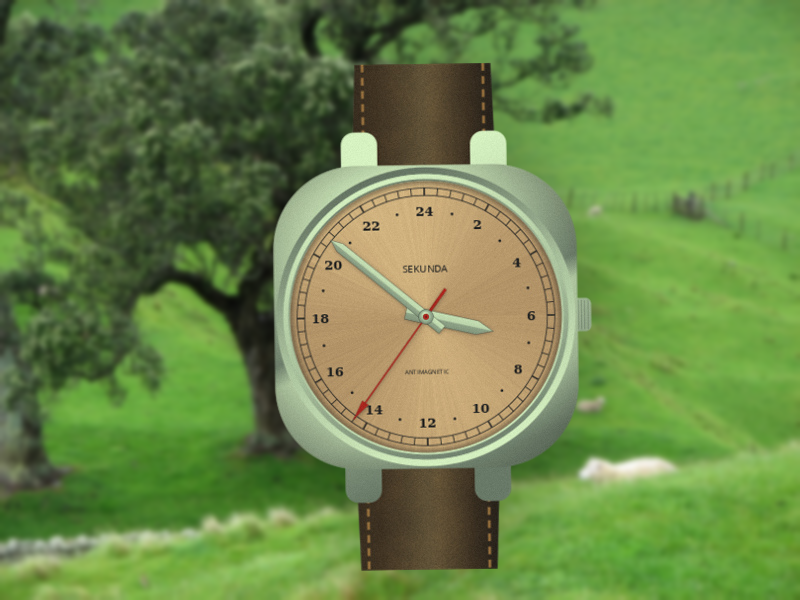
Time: 6h51m36s
